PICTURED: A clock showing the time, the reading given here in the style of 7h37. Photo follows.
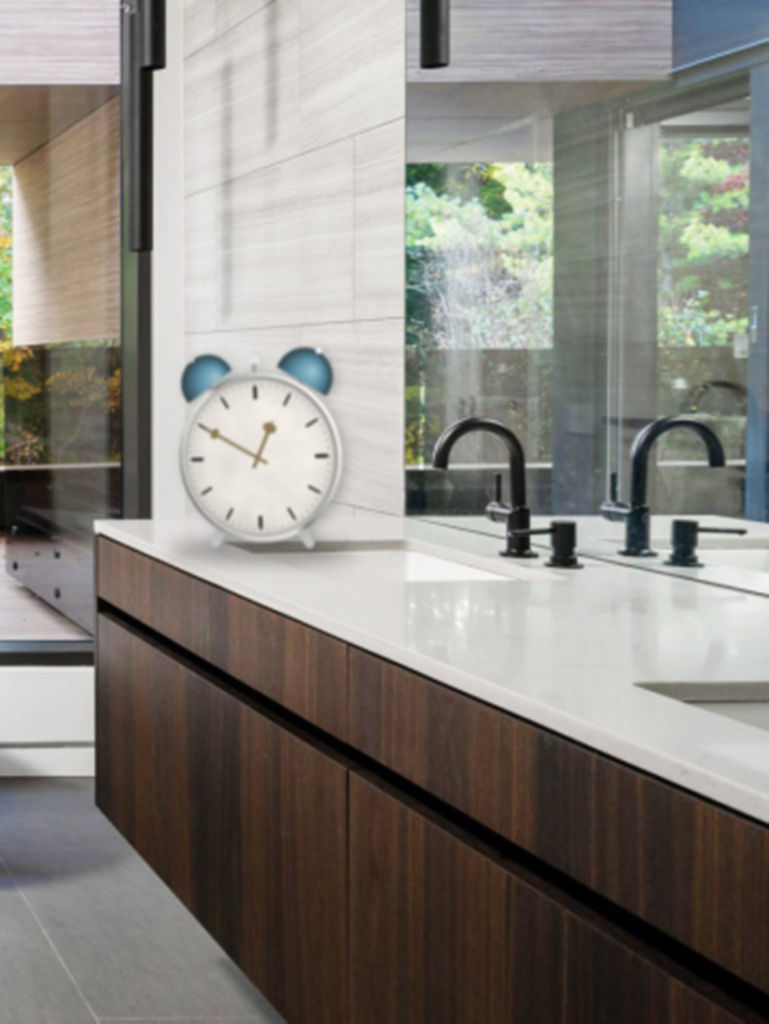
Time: 12h50
